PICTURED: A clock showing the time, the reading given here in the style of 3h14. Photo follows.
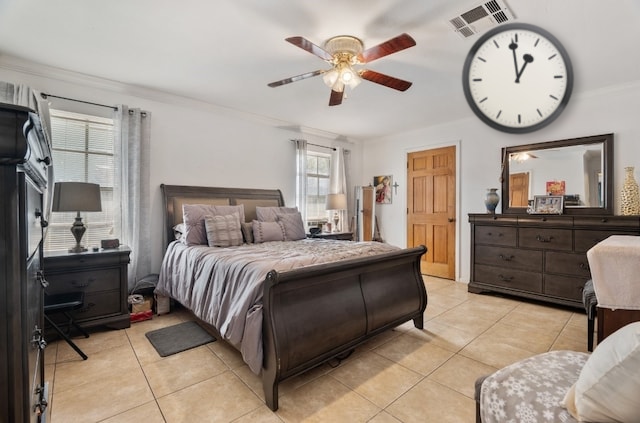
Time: 12h59
